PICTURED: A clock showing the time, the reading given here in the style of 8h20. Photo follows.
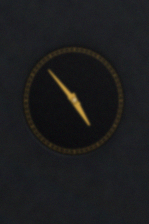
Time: 4h53
